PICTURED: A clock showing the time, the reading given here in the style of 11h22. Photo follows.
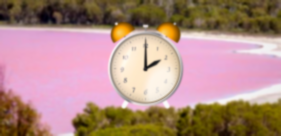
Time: 2h00
